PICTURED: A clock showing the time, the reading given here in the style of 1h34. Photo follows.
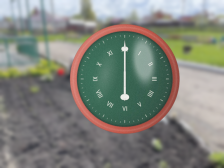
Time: 6h00
